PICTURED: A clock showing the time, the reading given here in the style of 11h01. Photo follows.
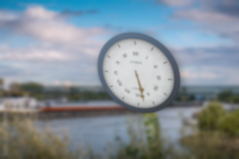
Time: 5h28
